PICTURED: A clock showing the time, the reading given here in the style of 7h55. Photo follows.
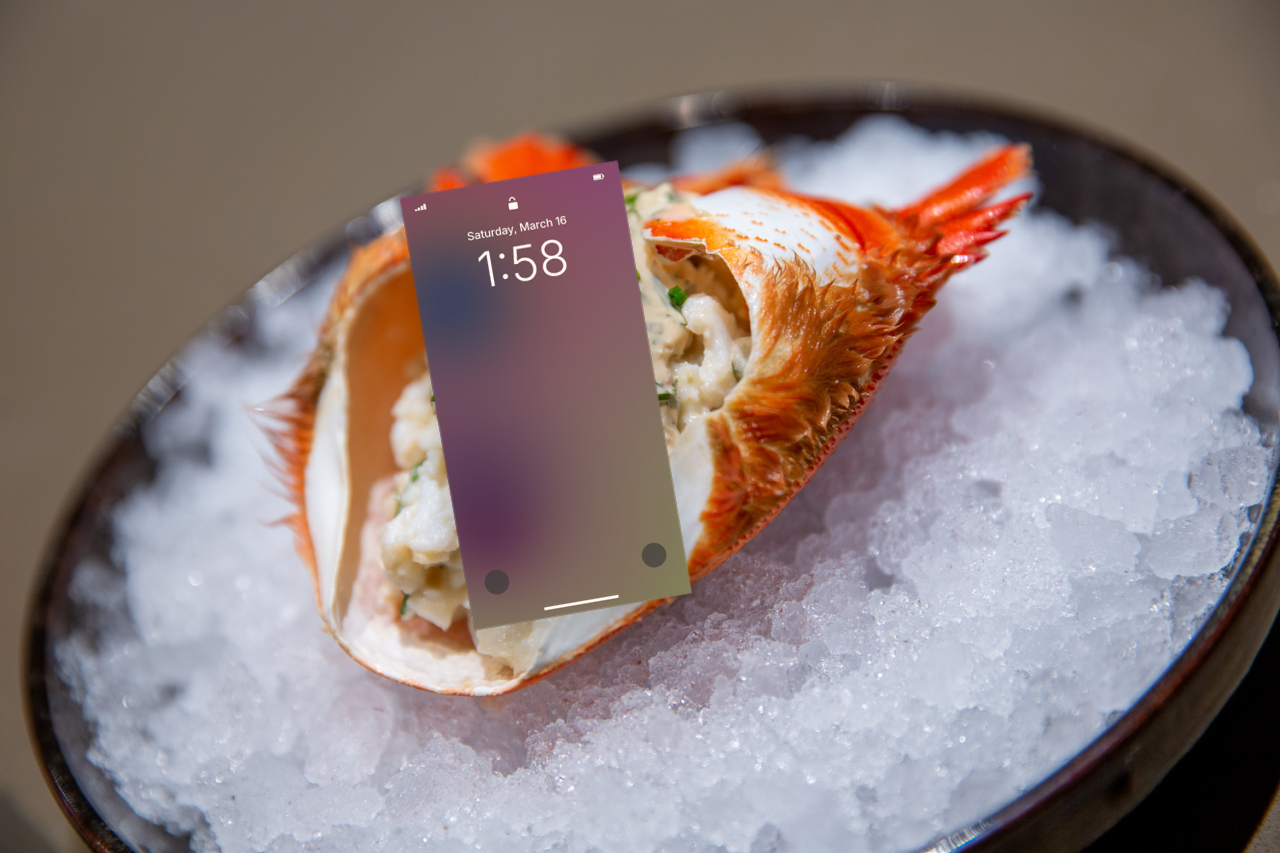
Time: 1h58
